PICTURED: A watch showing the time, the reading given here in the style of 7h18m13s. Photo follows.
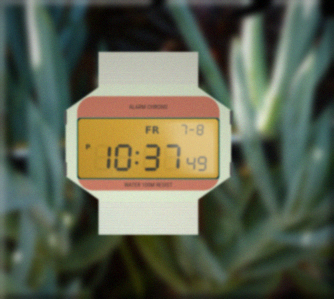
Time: 10h37m49s
